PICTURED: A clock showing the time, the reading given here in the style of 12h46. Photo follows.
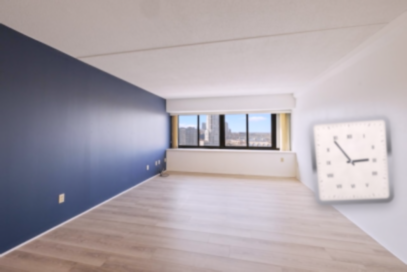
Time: 2h54
